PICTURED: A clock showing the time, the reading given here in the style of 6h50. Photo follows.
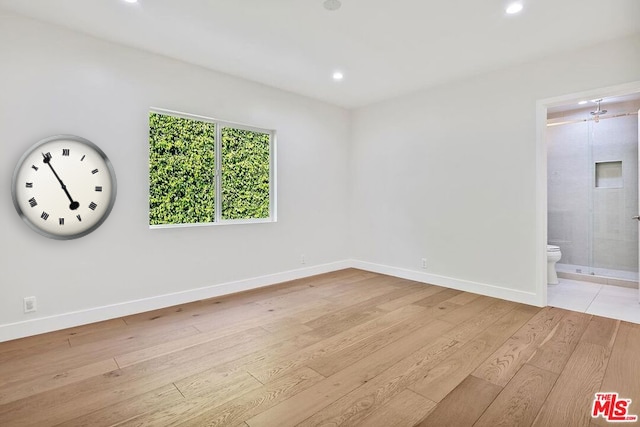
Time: 4h54
